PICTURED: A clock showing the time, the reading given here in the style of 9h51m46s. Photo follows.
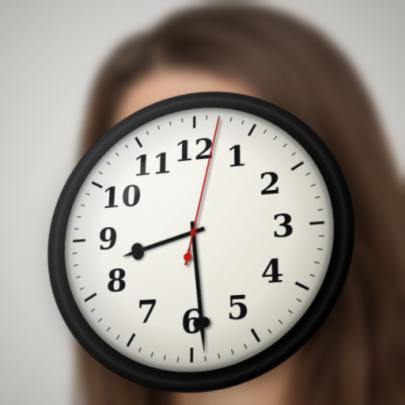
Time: 8h29m02s
